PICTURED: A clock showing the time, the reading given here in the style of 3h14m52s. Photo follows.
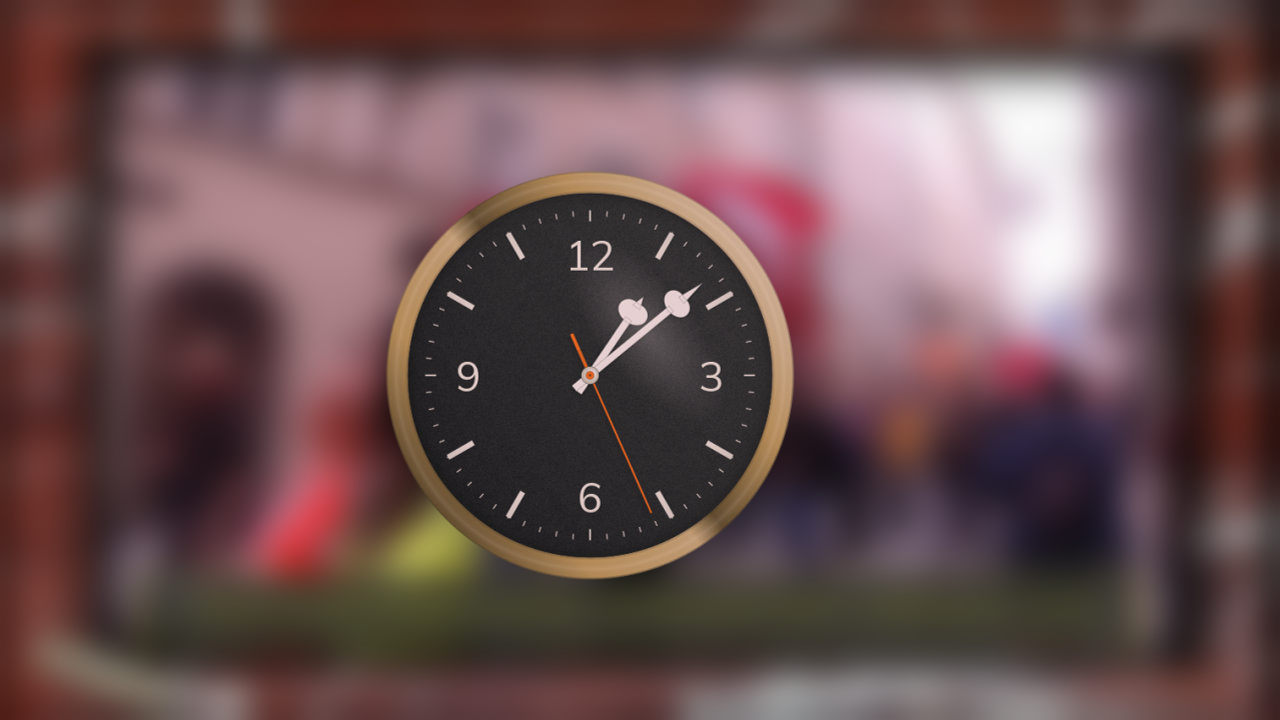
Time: 1h08m26s
